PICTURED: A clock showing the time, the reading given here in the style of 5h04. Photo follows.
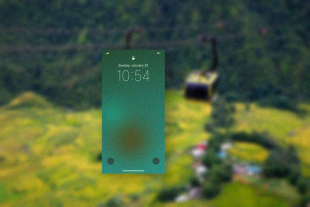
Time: 10h54
